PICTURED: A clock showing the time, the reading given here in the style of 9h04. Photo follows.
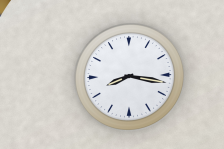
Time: 8h17
